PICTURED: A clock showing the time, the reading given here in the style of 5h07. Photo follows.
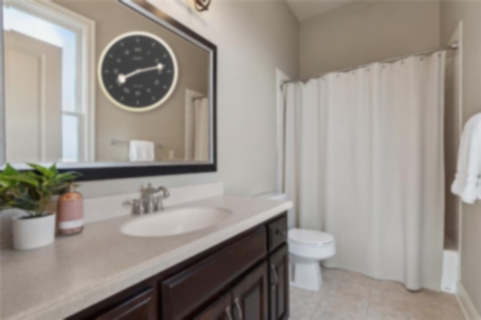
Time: 8h13
